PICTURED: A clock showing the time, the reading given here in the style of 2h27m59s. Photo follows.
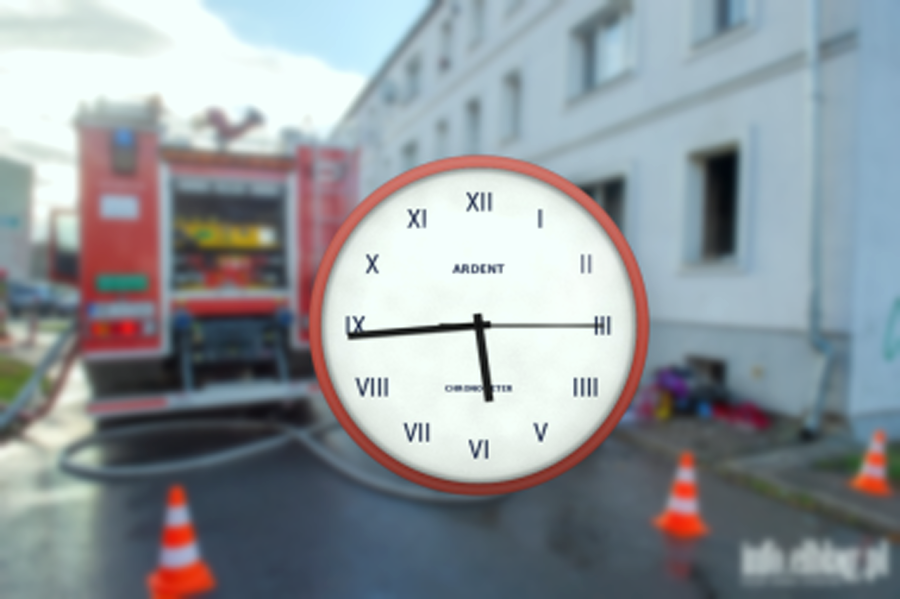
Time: 5h44m15s
